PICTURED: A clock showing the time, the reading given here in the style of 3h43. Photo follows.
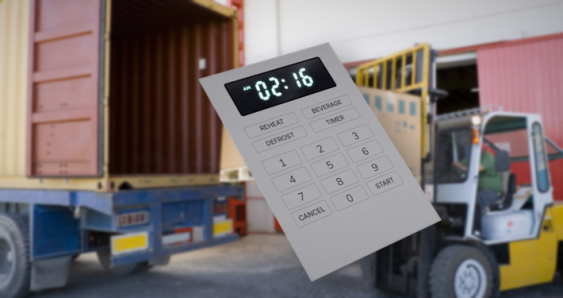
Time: 2h16
